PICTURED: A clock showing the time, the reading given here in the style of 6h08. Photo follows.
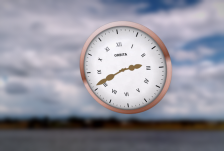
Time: 2h41
